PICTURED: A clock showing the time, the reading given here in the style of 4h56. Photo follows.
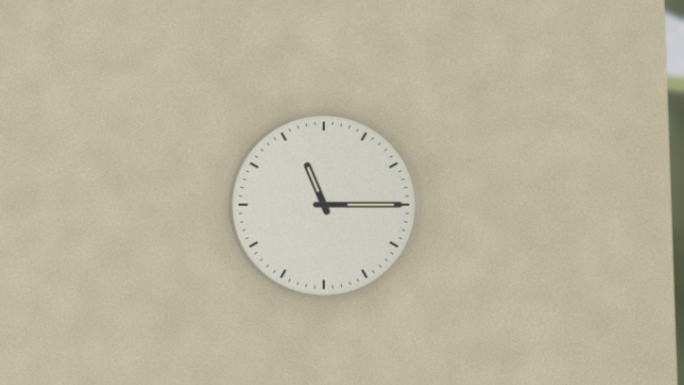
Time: 11h15
